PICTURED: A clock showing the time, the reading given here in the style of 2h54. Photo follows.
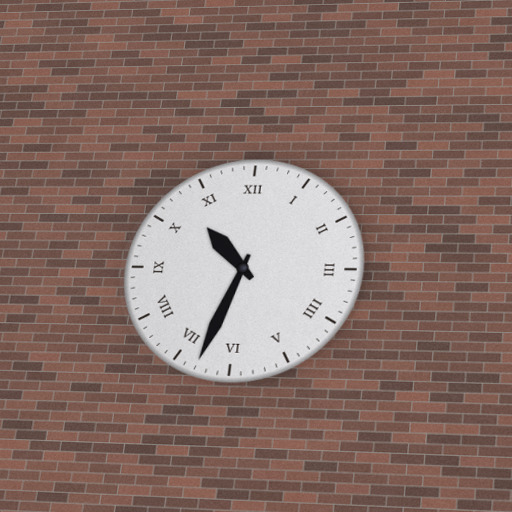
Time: 10h33
